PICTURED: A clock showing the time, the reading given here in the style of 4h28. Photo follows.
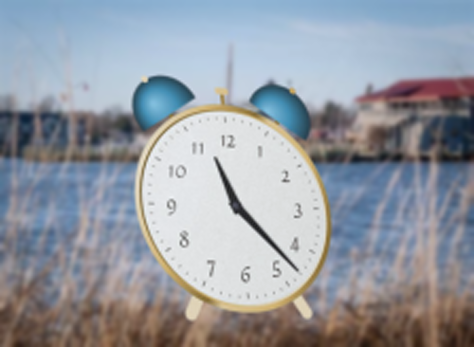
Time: 11h23
